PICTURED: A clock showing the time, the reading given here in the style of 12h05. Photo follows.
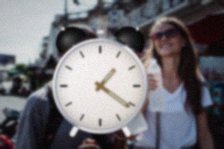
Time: 1h21
